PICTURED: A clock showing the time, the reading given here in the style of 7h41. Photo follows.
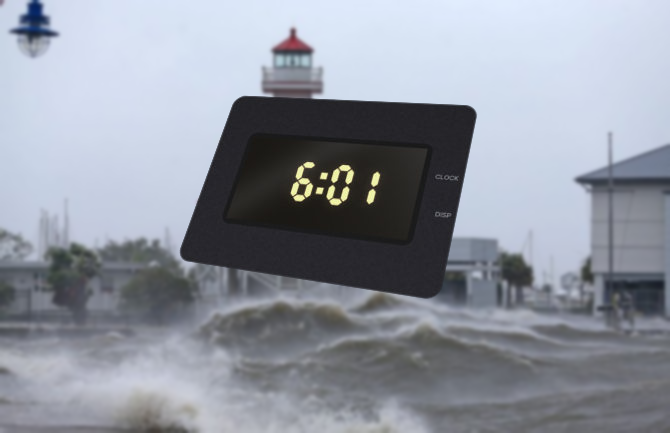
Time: 6h01
